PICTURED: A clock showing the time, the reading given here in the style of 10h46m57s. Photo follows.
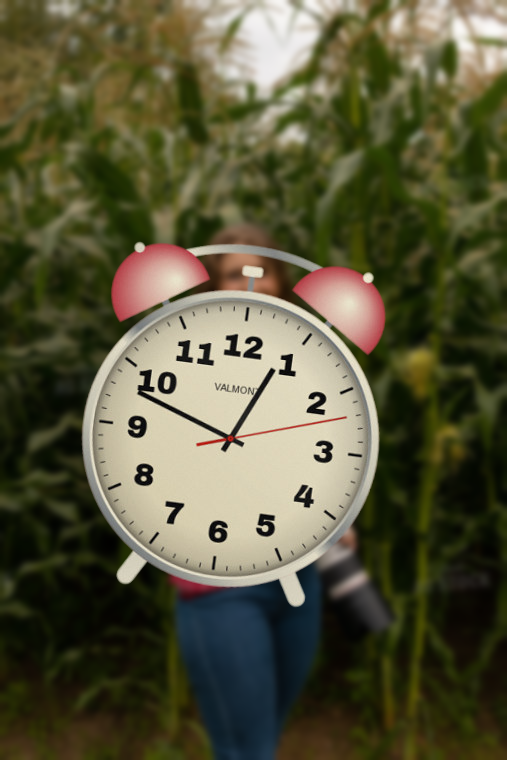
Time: 12h48m12s
